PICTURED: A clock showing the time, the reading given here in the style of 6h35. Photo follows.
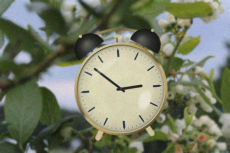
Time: 2h52
